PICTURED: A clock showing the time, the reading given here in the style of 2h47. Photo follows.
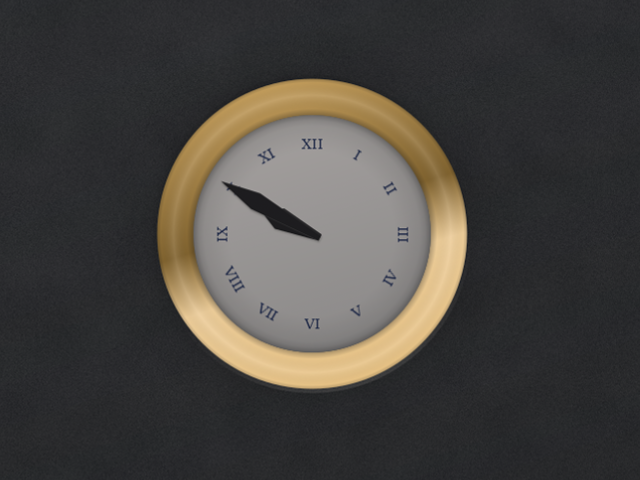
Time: 9h50
